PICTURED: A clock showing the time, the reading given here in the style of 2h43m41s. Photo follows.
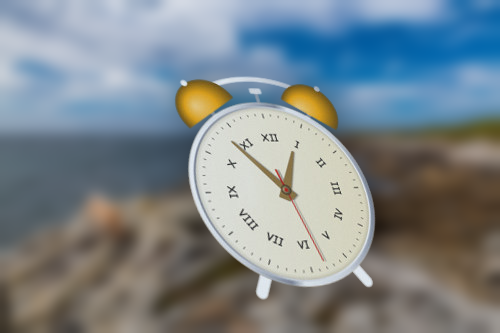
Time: 12h53m28s
